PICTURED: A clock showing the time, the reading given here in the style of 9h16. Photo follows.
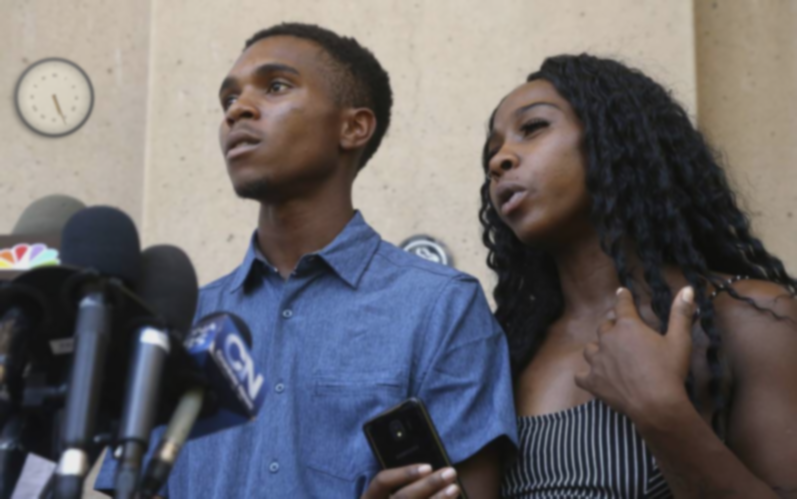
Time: 5h26
